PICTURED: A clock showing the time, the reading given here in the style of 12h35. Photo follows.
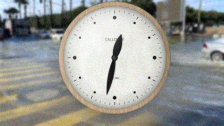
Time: 12h32
